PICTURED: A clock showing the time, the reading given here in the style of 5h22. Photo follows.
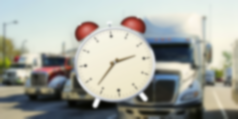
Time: 2h37
